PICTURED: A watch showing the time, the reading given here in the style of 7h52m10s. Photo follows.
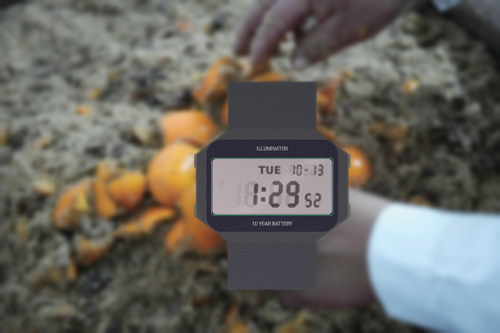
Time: 1h29m52s
